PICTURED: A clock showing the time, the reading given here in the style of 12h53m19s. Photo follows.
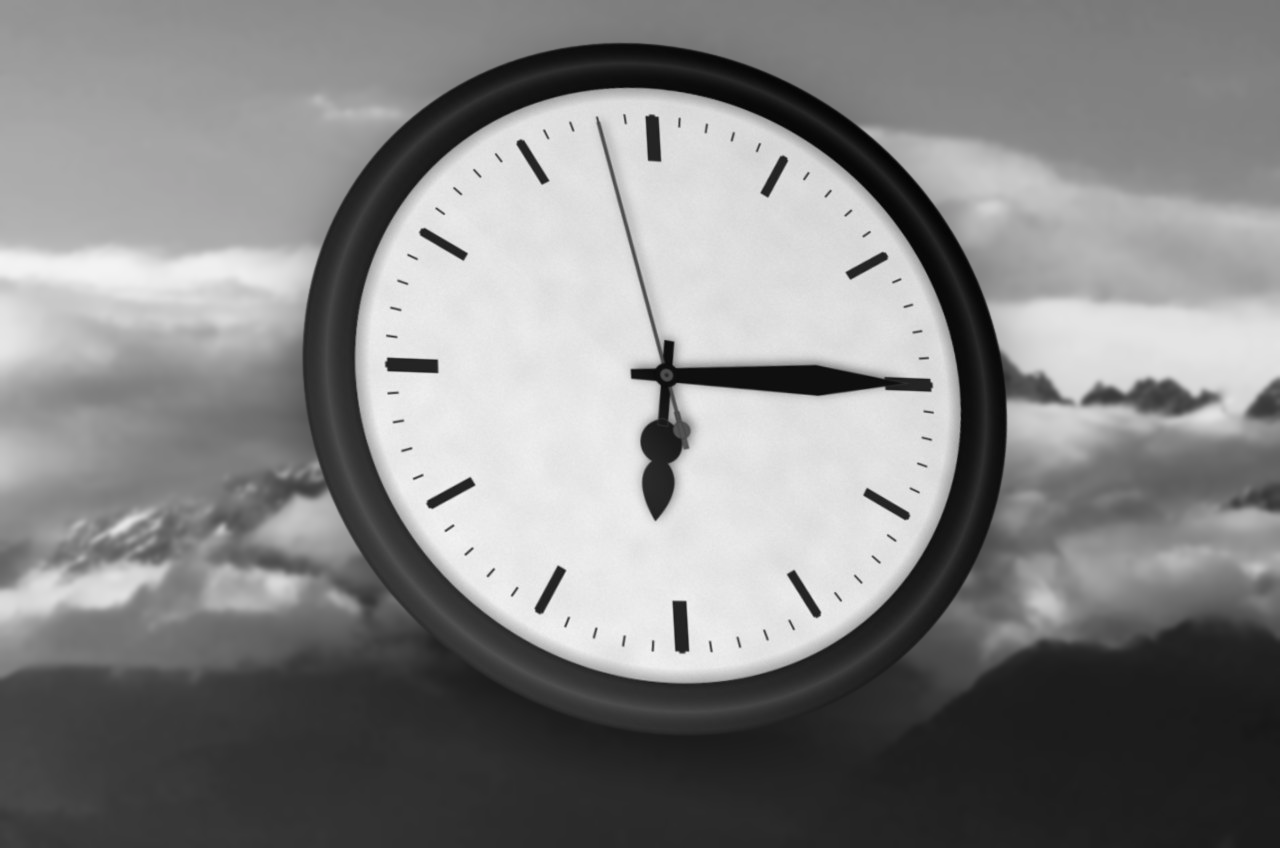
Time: 6h14m58s
